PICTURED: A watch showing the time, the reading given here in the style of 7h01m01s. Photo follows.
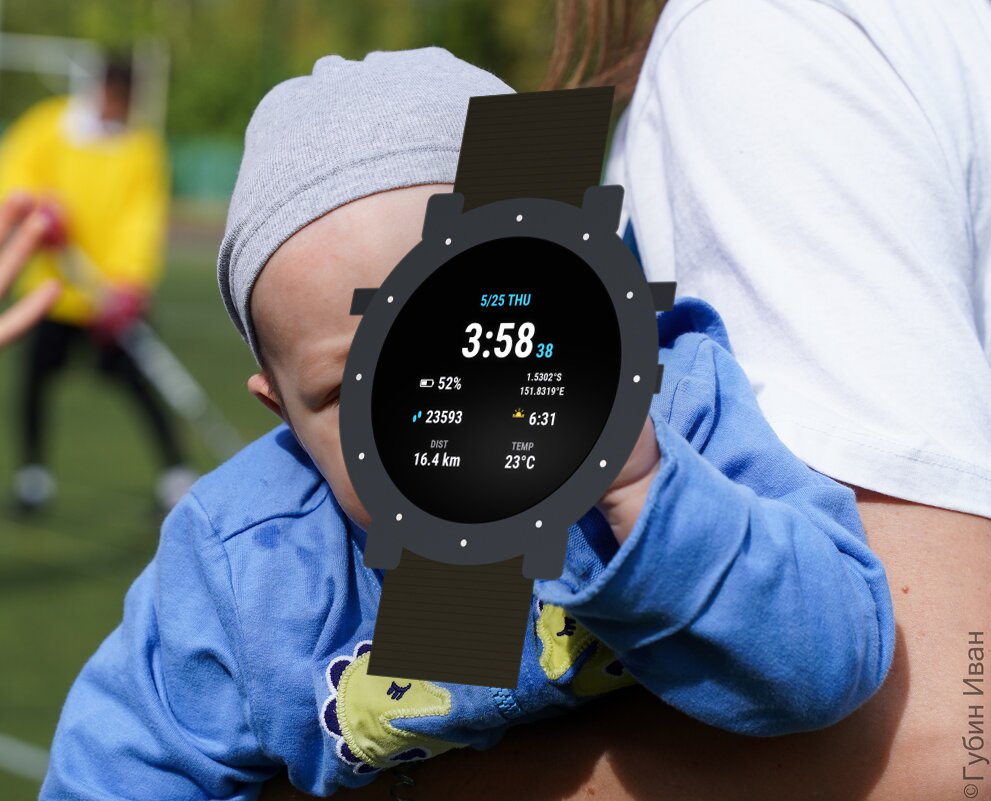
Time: 3h58m38s
